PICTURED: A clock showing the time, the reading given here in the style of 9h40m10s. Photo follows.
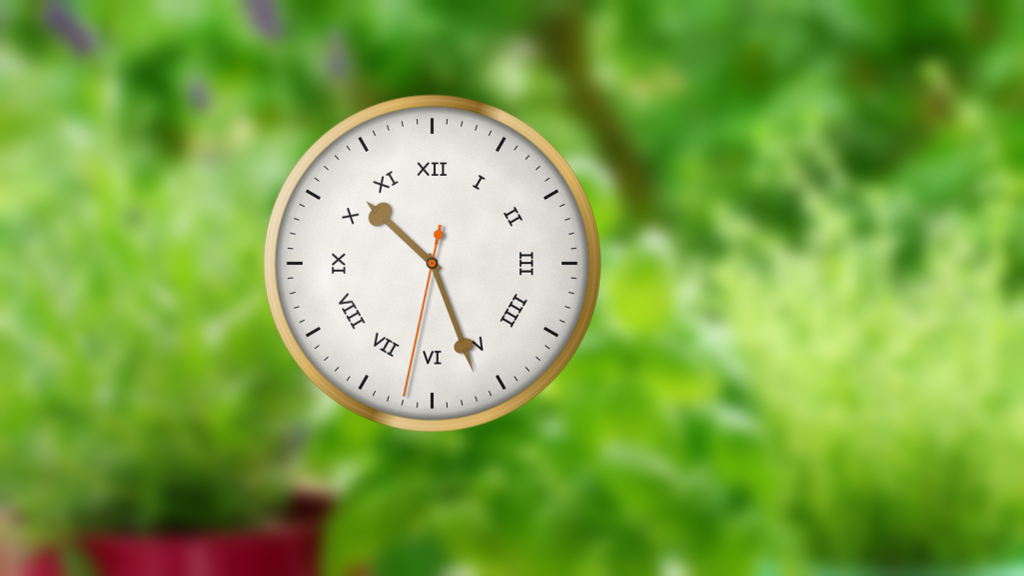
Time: 10h26m32s
